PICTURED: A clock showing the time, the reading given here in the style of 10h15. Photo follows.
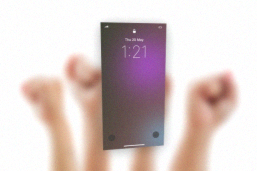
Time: 1h21
